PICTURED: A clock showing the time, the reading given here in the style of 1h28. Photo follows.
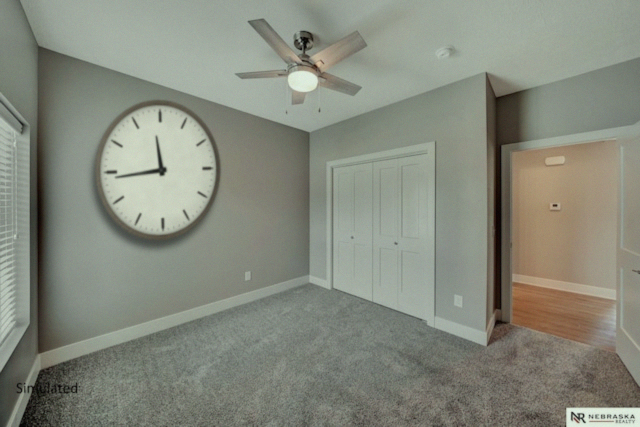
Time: 11h44
